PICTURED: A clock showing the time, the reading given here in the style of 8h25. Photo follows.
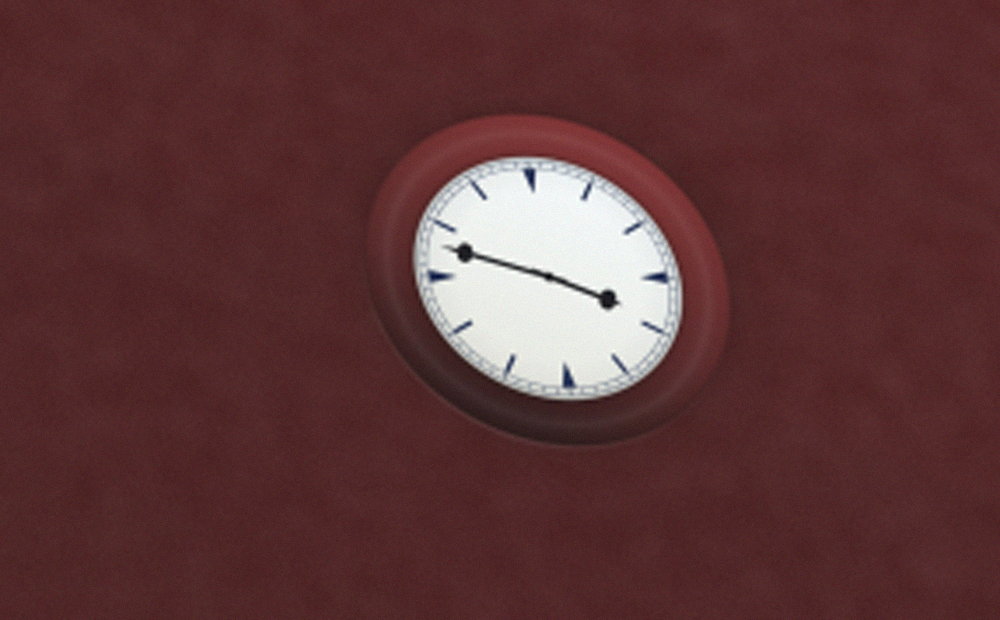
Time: 3h48
